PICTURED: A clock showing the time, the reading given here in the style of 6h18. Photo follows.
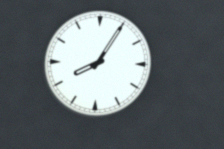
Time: 8h05
